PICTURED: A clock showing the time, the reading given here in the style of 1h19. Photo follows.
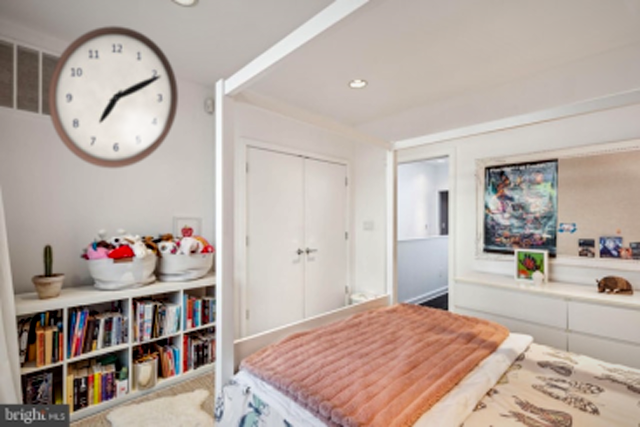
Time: 7h11
